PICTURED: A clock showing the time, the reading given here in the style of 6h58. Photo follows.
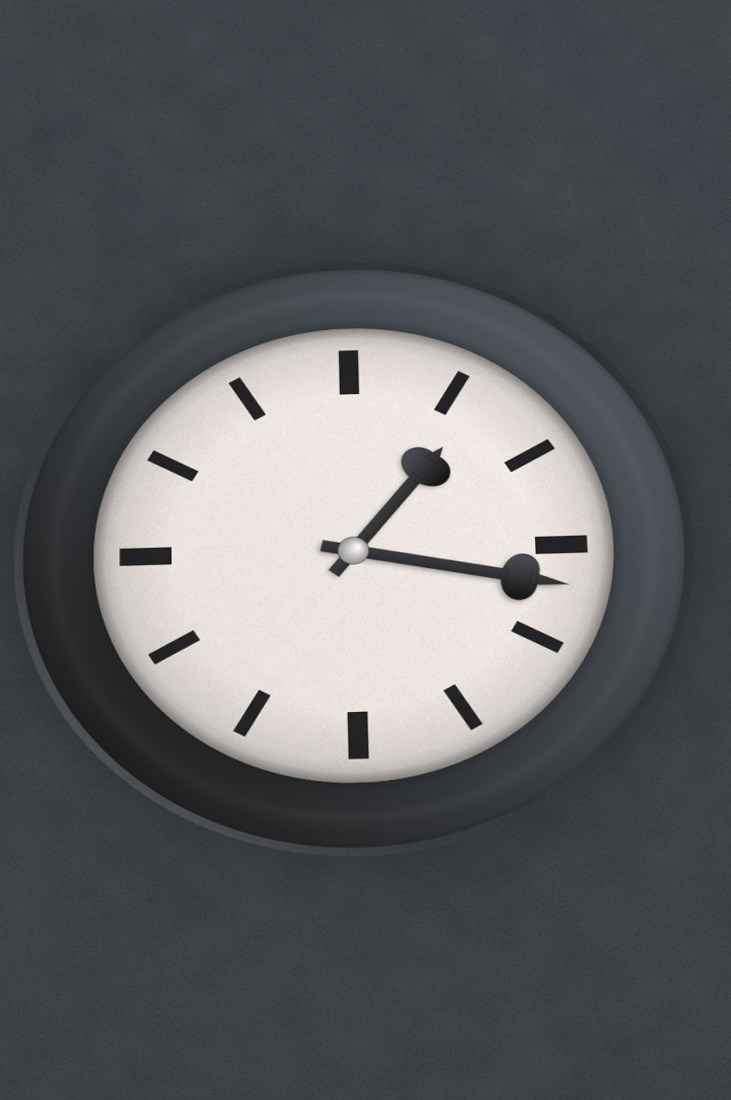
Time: 1h17
